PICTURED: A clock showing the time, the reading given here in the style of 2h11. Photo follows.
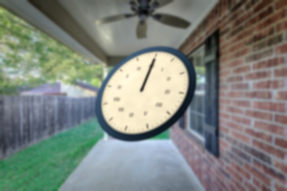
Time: 12h00
